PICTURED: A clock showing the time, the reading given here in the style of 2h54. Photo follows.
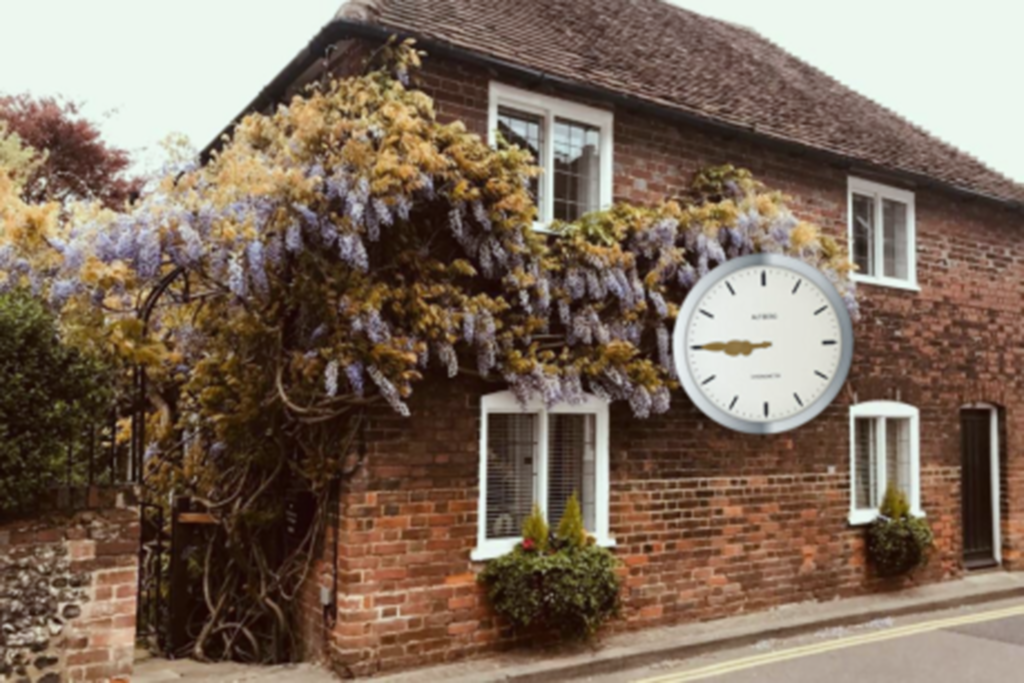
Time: 8h45
